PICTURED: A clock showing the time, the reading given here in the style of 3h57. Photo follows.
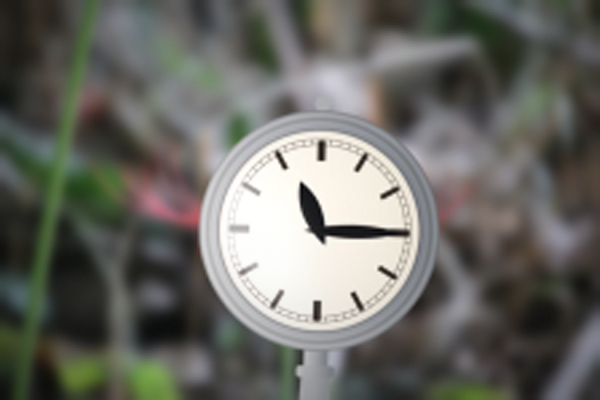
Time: 11h15
